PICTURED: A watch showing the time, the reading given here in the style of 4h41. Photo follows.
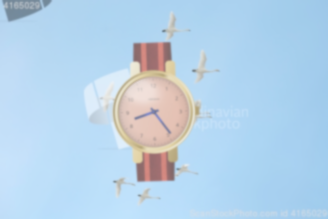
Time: 8h24
